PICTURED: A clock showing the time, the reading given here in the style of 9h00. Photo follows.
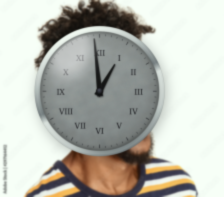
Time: 12h59
